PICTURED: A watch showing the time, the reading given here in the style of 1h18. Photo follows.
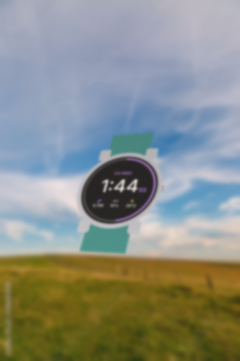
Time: 1h44
